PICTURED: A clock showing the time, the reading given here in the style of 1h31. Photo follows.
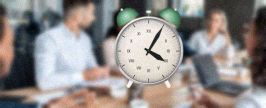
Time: 4h05
